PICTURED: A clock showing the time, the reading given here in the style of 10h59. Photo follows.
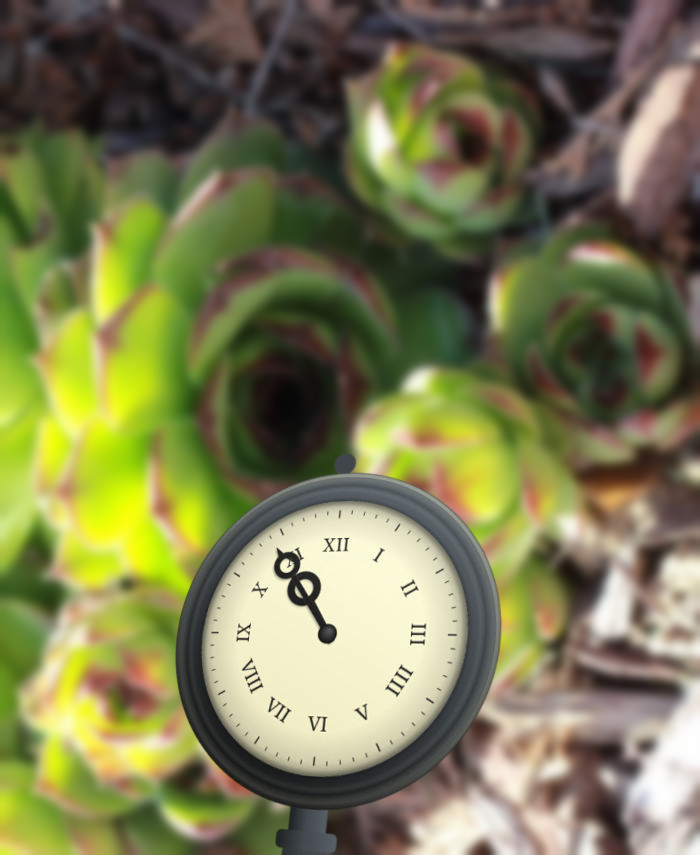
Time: 10h54
